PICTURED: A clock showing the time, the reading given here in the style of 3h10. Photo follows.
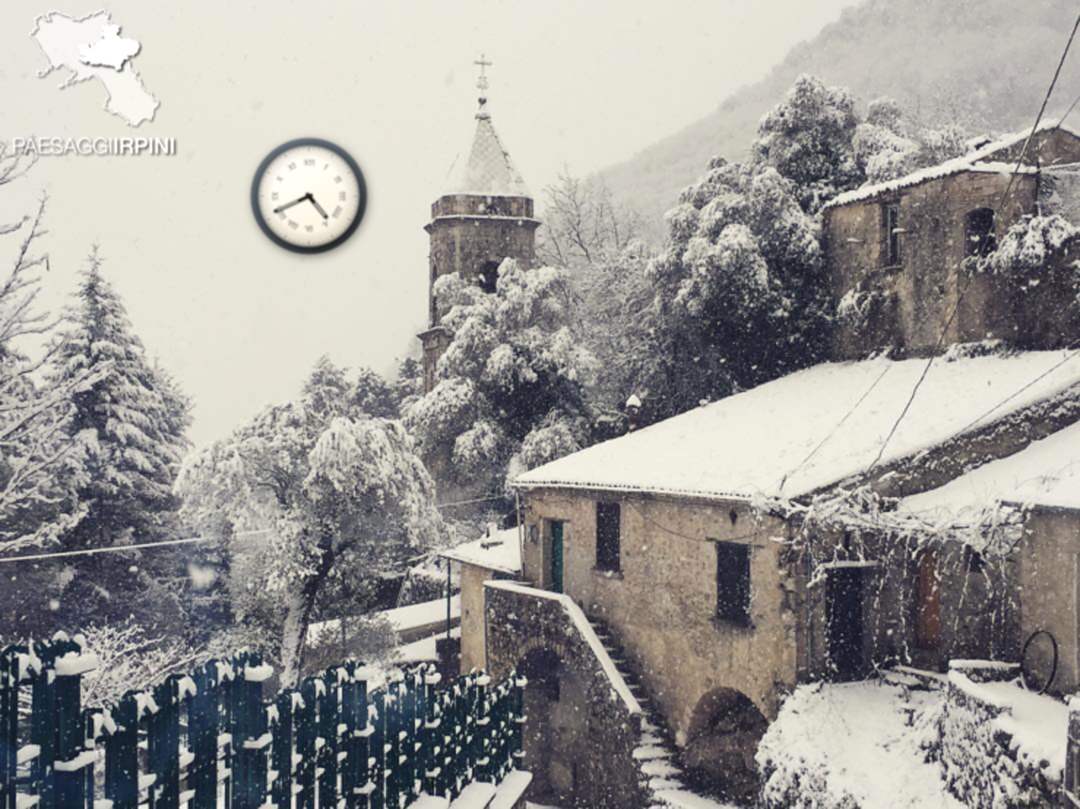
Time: 4h41
